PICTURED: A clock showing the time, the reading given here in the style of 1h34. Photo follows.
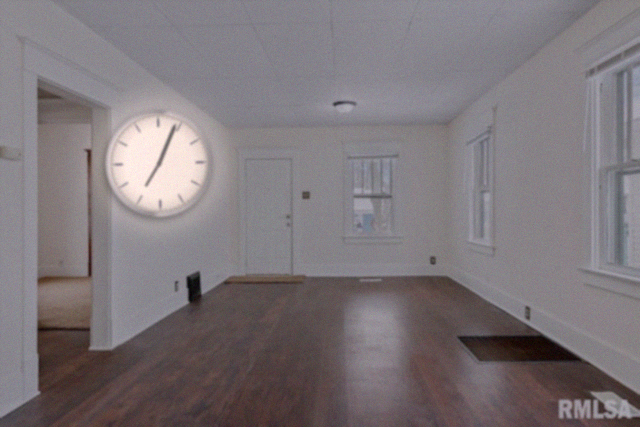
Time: 7h04
